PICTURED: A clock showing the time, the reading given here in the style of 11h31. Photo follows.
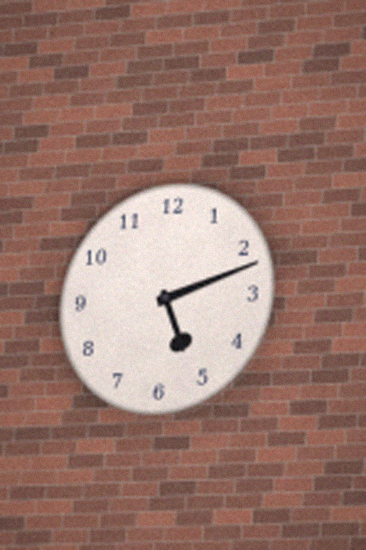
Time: 5h12
